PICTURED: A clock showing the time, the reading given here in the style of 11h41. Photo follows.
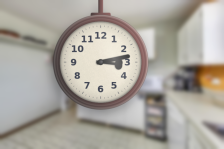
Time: 3h13
